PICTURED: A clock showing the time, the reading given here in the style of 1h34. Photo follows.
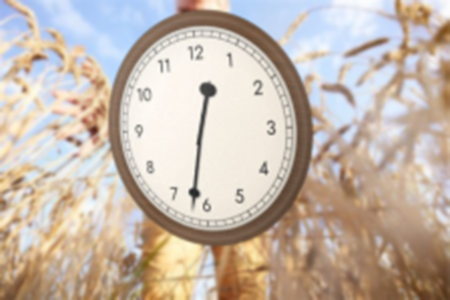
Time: 12h32
